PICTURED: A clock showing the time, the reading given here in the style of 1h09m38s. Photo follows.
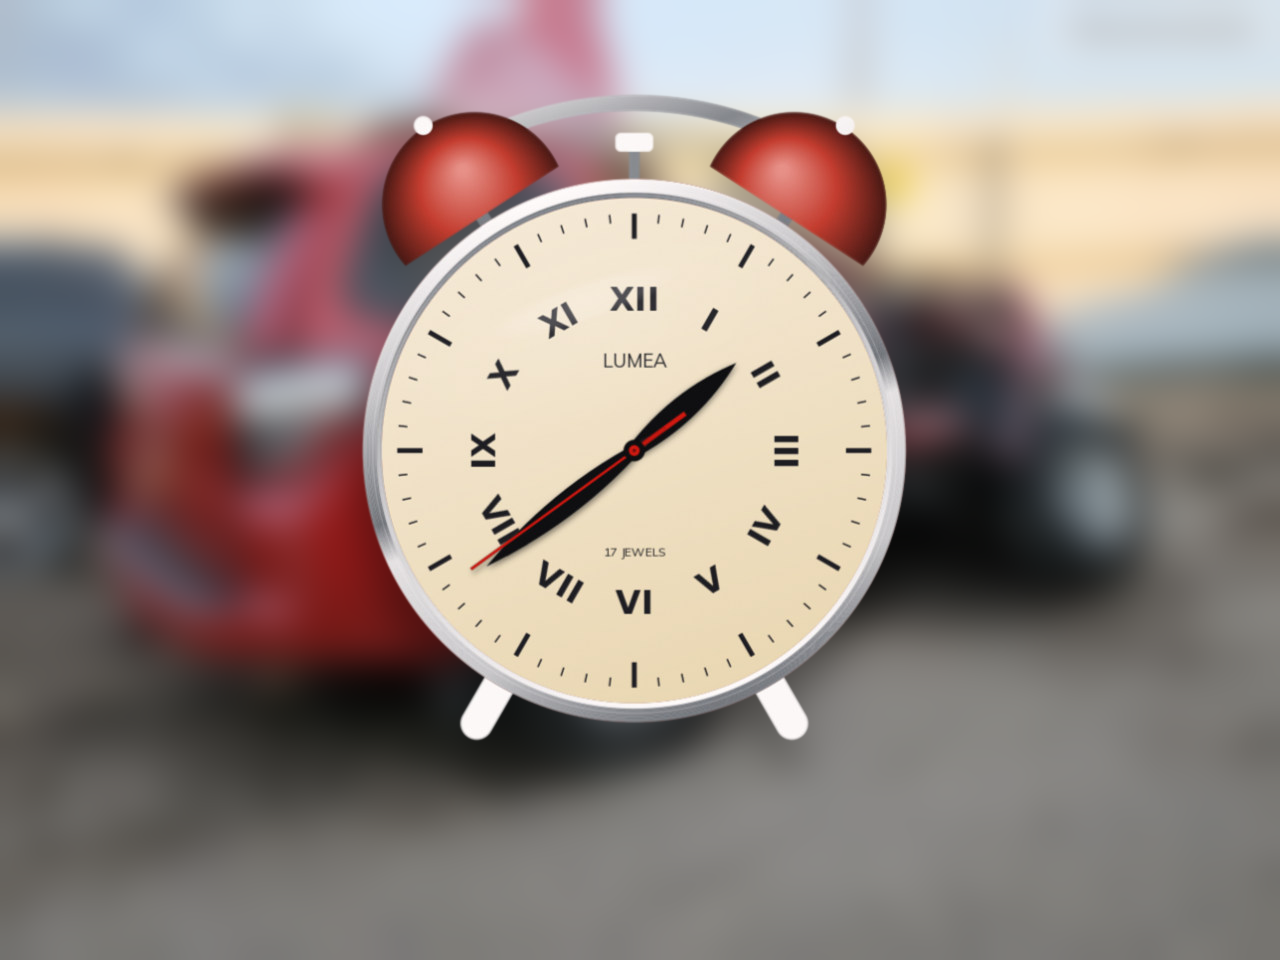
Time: 1h38m39s
